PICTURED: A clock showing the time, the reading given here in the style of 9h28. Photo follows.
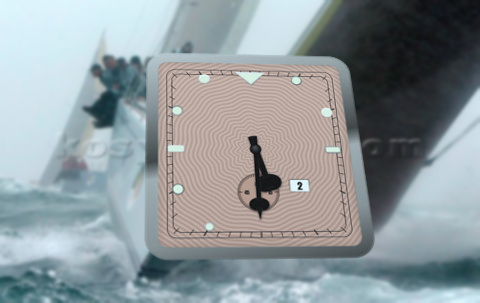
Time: 5h30
